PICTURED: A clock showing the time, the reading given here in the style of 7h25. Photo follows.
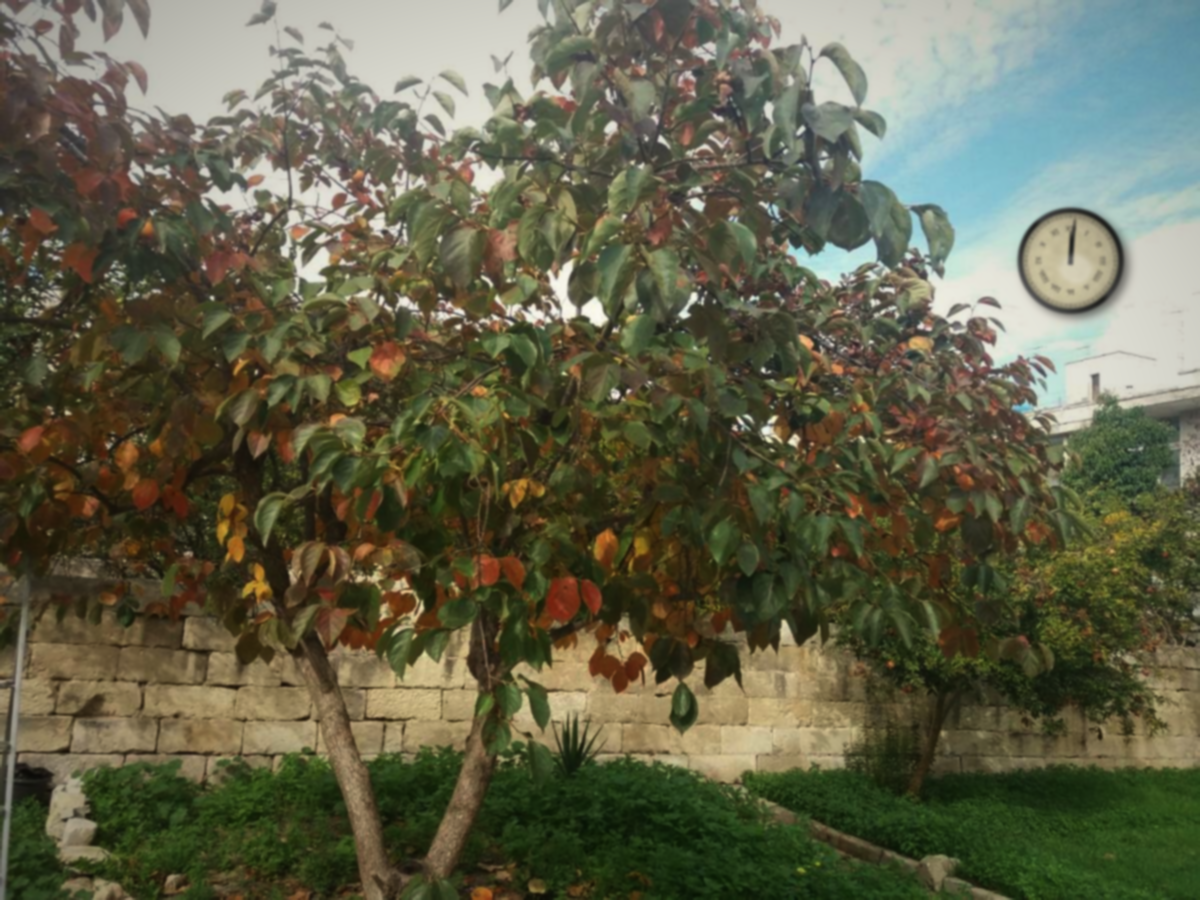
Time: 12h01
